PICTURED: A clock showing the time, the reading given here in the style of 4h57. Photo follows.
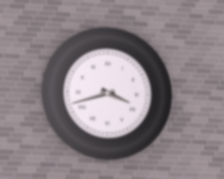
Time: 3h42
